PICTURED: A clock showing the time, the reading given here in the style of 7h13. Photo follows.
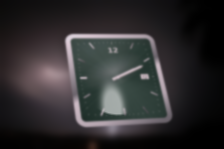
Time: 2h11
